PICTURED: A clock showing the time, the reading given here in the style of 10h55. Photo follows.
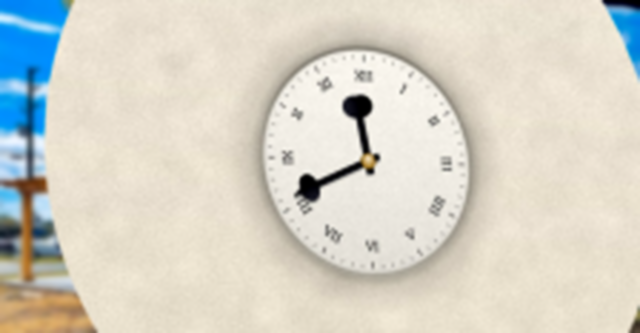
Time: 11h41
